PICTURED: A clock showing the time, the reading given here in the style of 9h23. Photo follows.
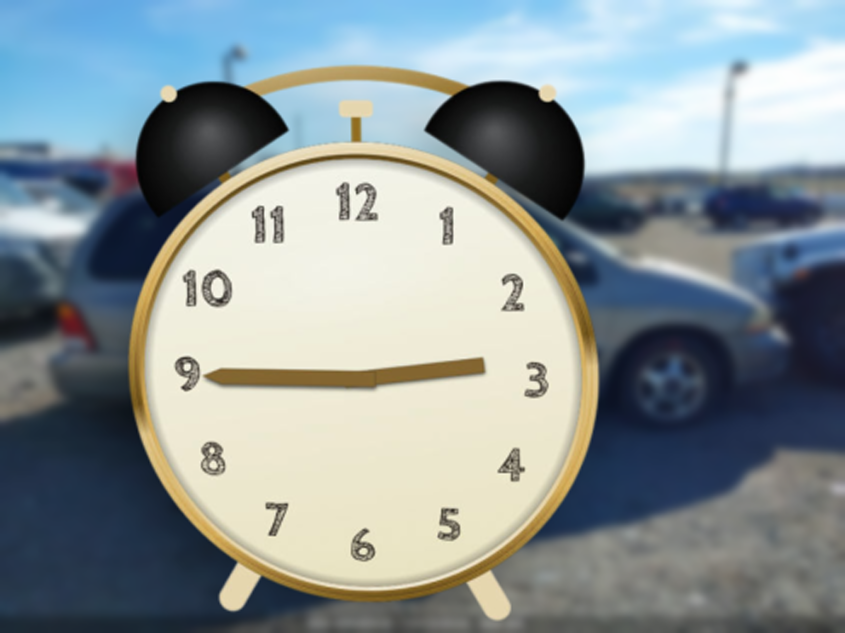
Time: 2h45
